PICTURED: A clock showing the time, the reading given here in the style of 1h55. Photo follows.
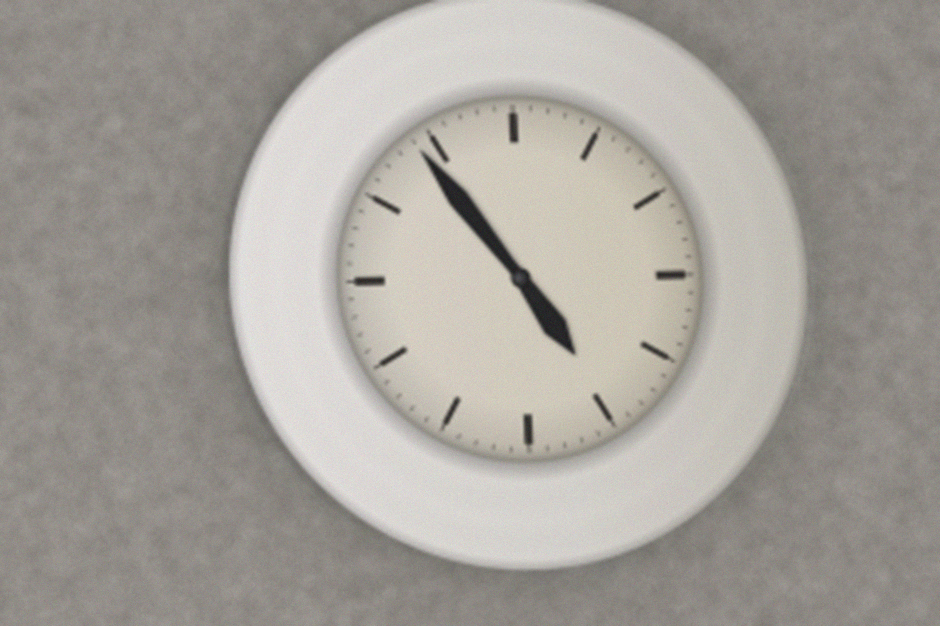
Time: 4h54
